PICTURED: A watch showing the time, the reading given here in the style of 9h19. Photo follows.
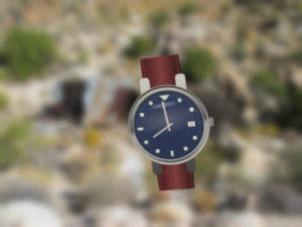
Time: 7h59
